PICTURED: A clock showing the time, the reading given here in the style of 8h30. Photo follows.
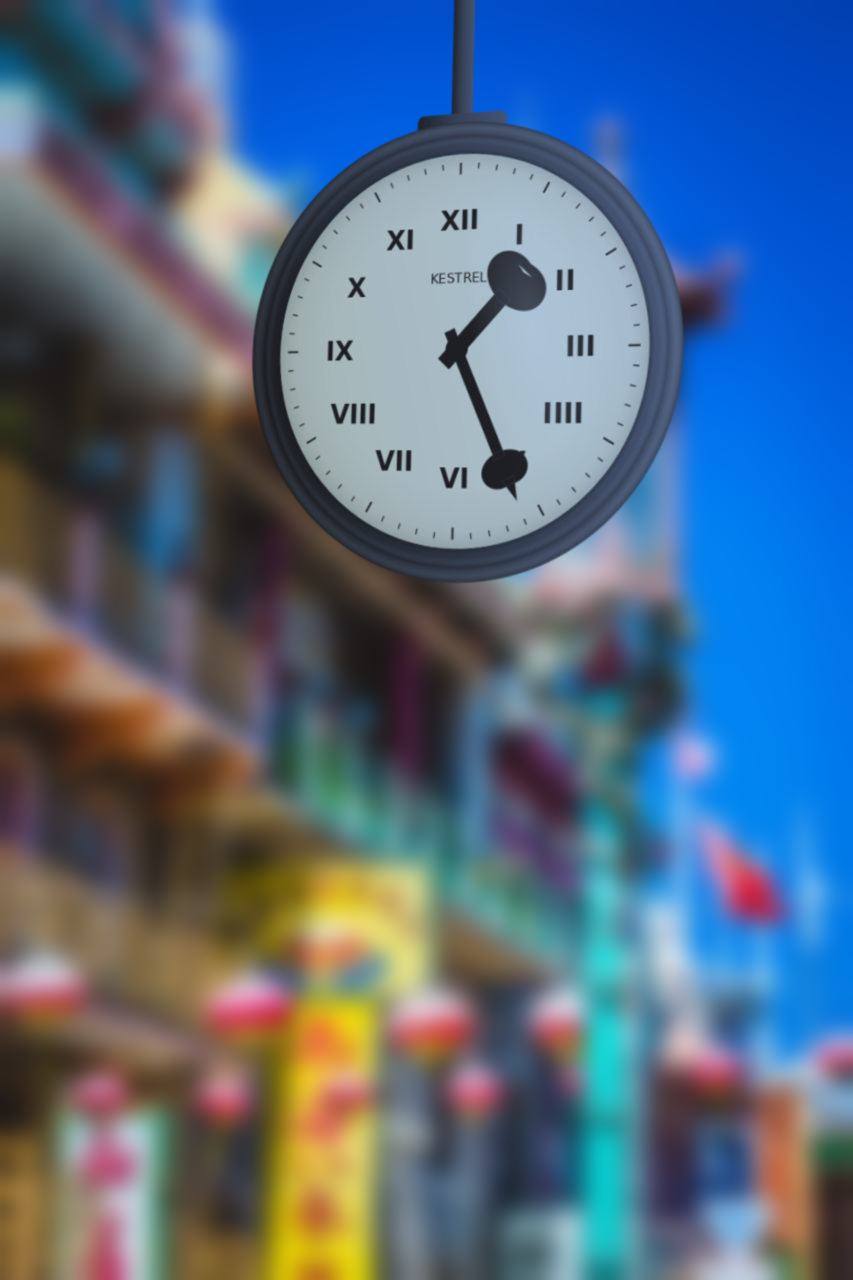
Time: 1h26
